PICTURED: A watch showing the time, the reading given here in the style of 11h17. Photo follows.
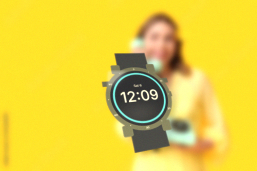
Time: 12h09
